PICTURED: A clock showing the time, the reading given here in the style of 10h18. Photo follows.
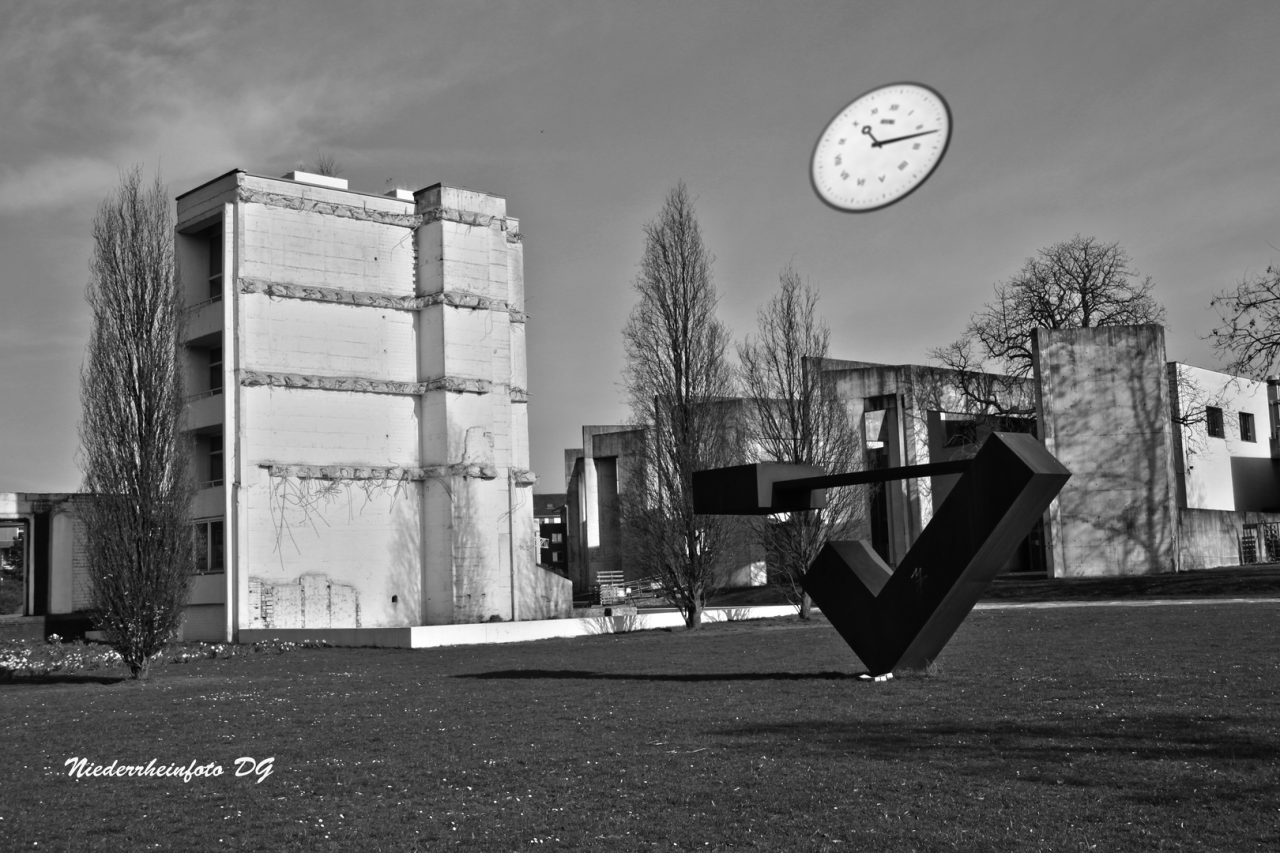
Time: 10h12
